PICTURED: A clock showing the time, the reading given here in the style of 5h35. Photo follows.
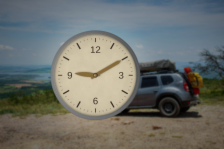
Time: 9h10
